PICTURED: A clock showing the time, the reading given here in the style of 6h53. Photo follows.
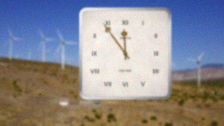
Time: 11h54
